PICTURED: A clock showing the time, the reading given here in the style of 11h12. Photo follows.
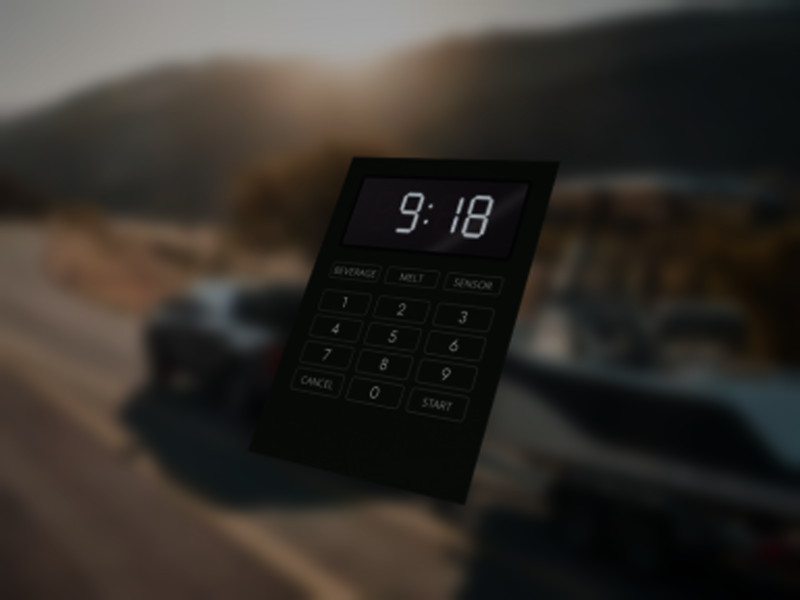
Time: 9h18
